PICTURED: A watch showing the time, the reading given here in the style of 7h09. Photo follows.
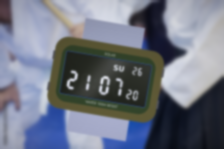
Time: 21h07
